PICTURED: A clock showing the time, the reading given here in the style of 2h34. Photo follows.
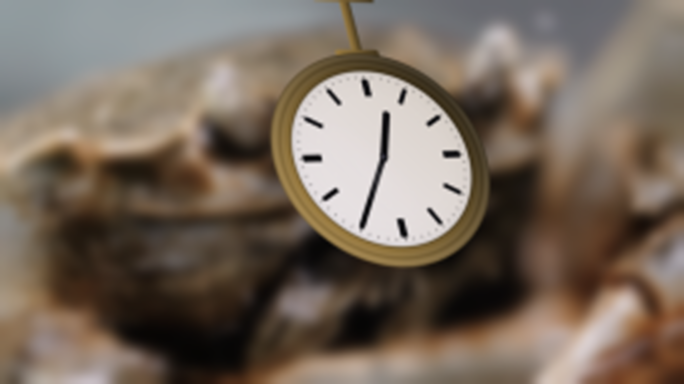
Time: 12h35
